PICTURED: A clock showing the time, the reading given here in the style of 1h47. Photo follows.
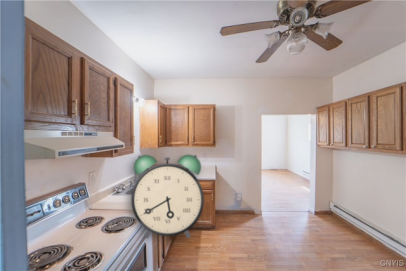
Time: 5h40
